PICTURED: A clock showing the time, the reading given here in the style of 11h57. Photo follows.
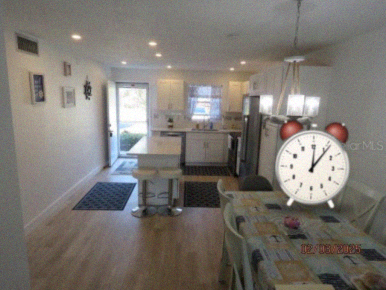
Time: 12h06
